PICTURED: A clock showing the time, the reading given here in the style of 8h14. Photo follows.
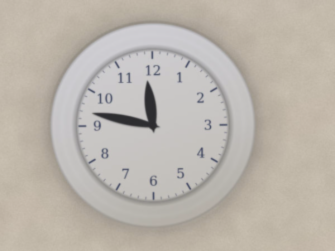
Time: 11h47
